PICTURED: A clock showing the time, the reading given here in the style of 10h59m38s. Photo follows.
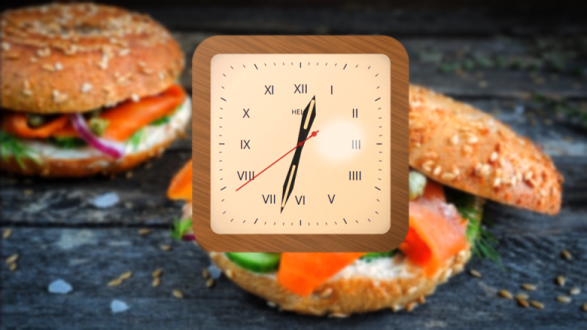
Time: 12h32m39s
